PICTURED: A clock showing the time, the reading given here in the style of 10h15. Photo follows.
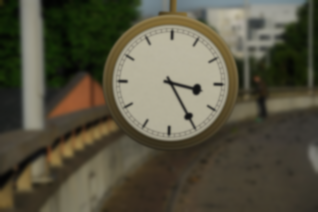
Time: 3h25
